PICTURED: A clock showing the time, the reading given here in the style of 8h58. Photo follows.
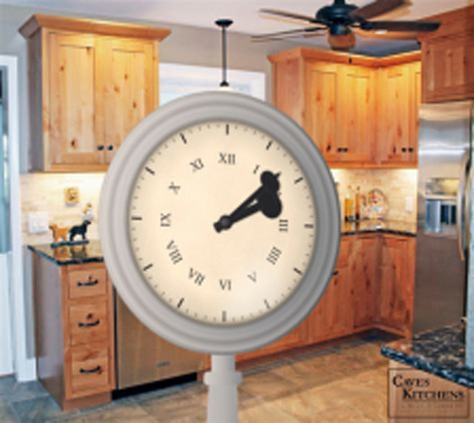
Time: 2h08
